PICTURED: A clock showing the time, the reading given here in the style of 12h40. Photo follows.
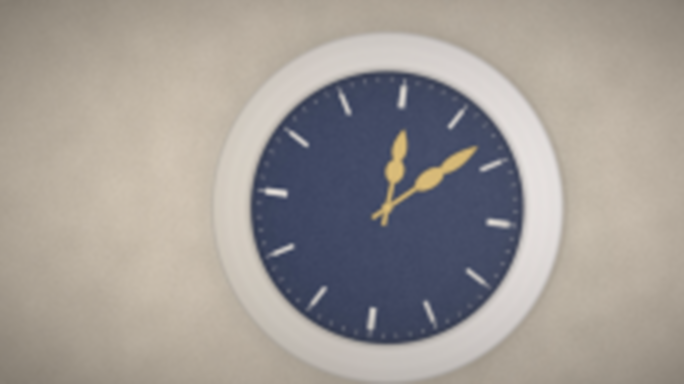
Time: 12h08
